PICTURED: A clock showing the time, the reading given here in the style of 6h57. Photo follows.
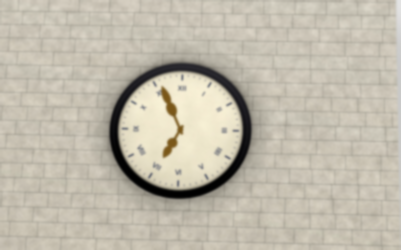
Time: 6h56
